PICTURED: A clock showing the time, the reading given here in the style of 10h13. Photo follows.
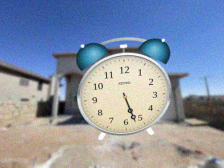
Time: 5h27
